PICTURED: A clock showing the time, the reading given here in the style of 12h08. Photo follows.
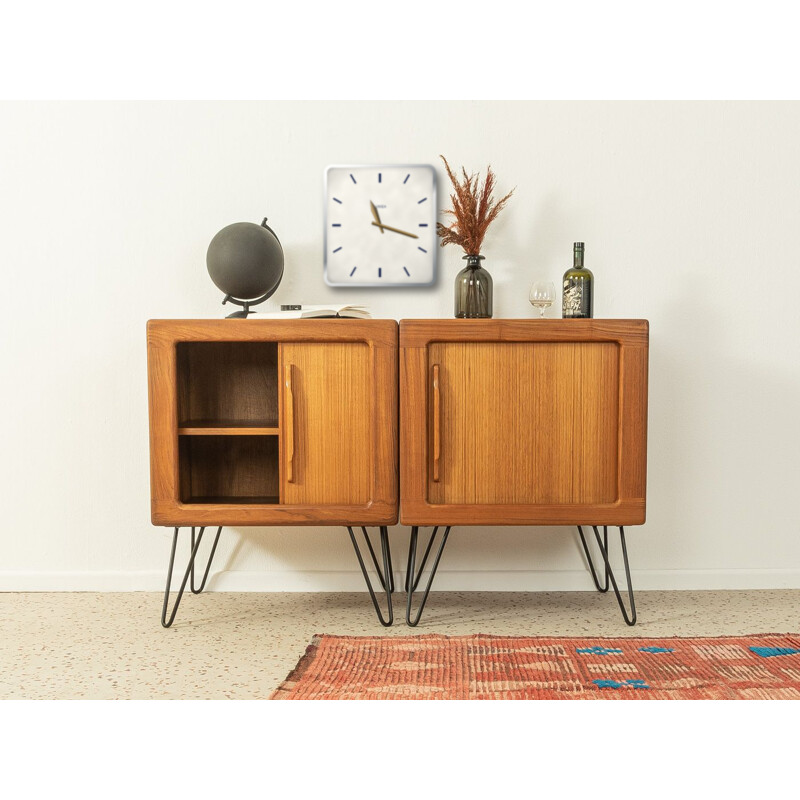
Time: 11h18
